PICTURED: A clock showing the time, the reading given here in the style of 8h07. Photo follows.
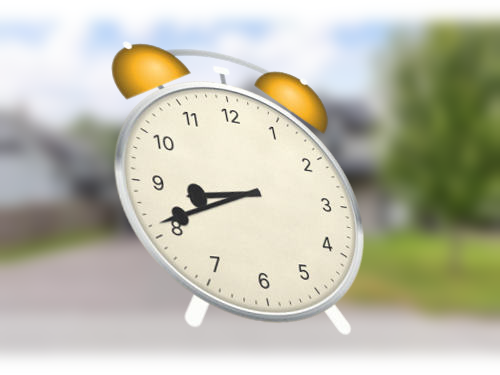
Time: 8h41
